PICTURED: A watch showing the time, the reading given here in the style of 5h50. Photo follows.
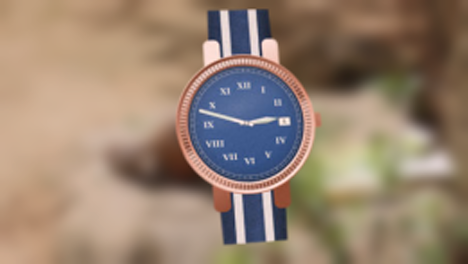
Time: 2h48
